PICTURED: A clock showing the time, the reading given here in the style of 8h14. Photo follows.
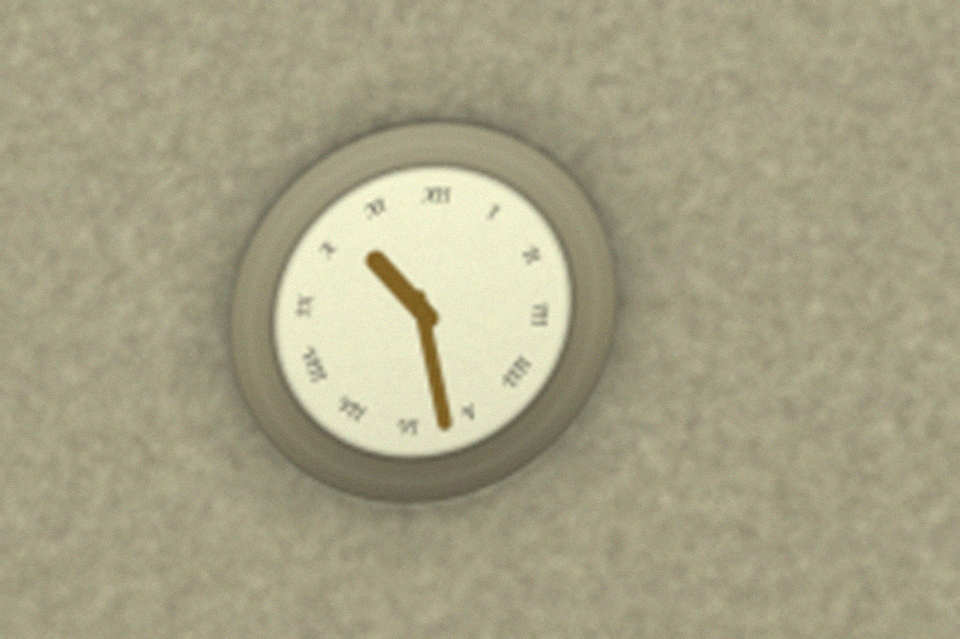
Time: 10h27
